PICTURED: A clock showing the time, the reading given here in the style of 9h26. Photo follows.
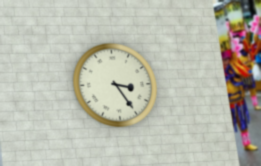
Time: 3h25
